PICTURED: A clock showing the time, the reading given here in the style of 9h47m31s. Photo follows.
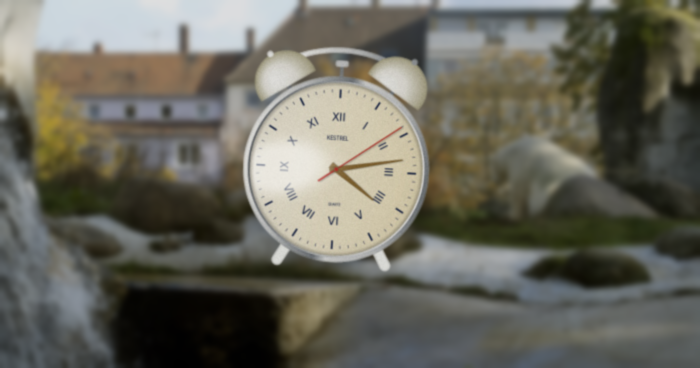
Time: 4h13m09s
